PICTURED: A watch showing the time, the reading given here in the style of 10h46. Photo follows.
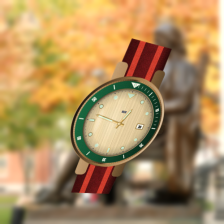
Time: 12h47
